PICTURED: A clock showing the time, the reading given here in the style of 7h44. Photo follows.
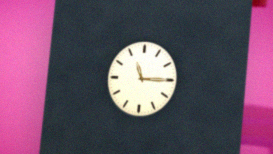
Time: 11h15
